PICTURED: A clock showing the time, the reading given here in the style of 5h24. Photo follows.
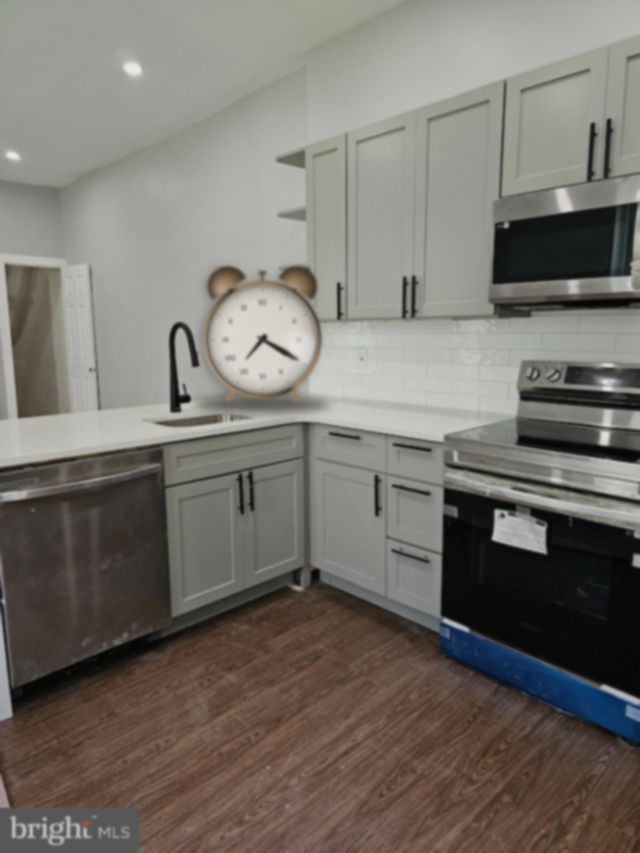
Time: 7h20
